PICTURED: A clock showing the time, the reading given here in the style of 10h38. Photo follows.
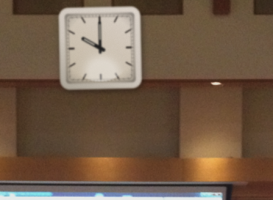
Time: 10h00
